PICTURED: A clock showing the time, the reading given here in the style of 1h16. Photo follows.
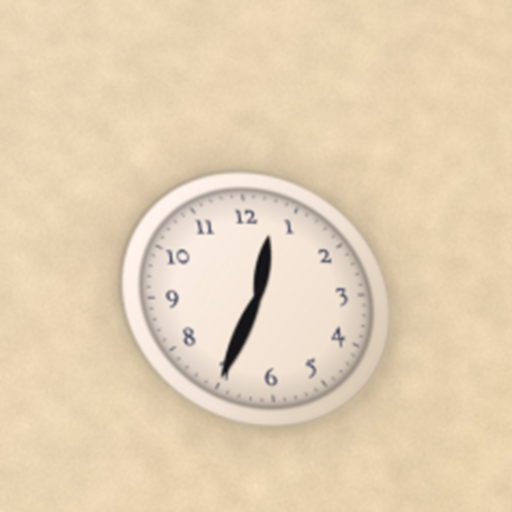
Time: 12h35
